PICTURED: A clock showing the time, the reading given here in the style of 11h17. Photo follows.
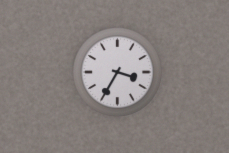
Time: 3h35
